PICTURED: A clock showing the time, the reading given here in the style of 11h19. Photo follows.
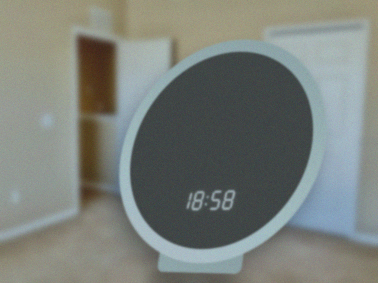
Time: 18h58
